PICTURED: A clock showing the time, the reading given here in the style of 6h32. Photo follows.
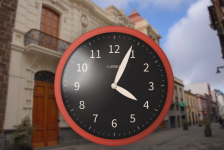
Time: 4h04
